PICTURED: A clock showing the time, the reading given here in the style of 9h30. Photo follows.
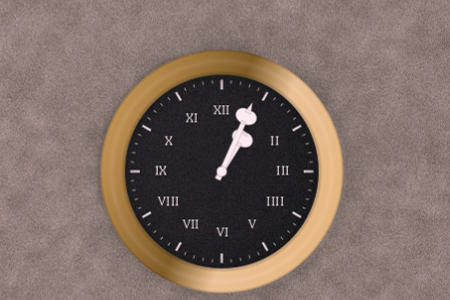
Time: 1h04
